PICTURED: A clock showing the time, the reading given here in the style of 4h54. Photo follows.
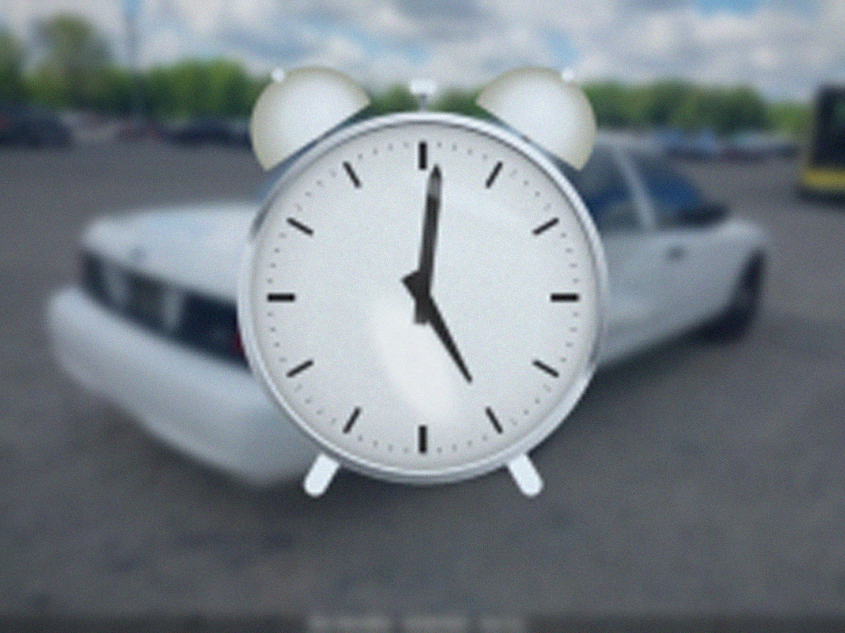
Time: 5h01
